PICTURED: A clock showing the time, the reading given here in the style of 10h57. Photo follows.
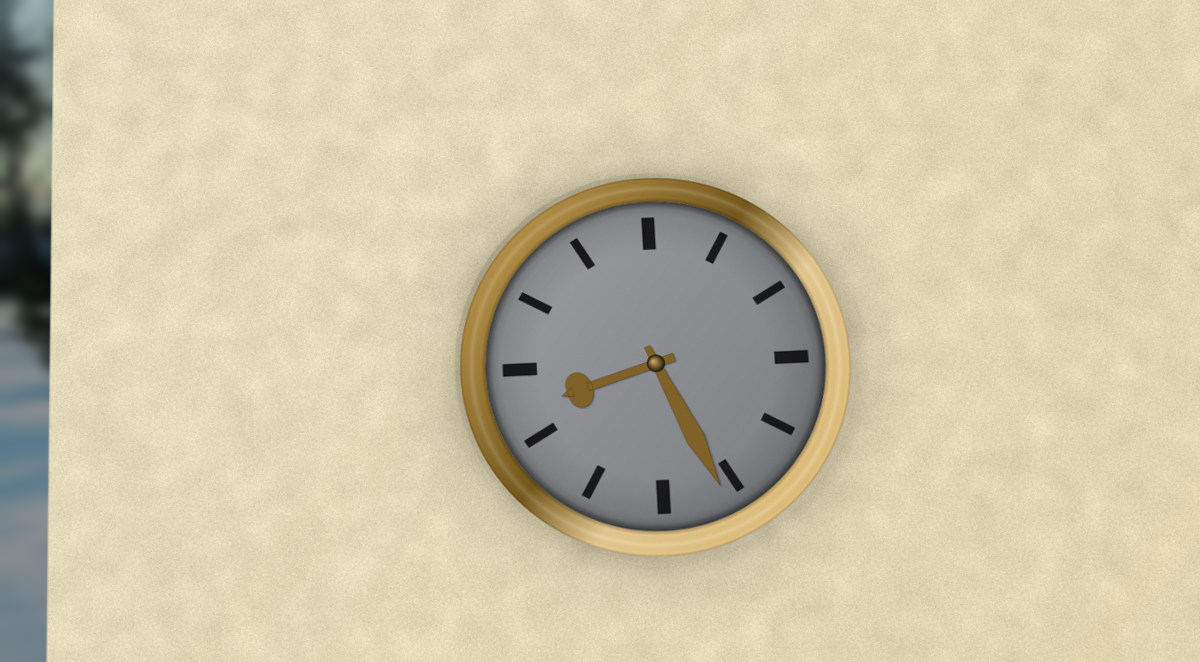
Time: 8h26
